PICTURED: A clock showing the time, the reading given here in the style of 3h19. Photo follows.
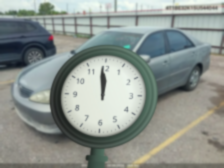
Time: 11h59
